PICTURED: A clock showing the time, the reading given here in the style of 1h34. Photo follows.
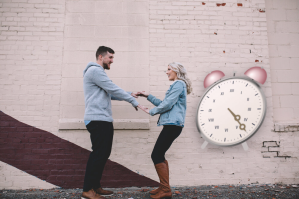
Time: 4h23
